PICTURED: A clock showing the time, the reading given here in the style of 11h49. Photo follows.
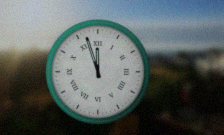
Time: 11h57
